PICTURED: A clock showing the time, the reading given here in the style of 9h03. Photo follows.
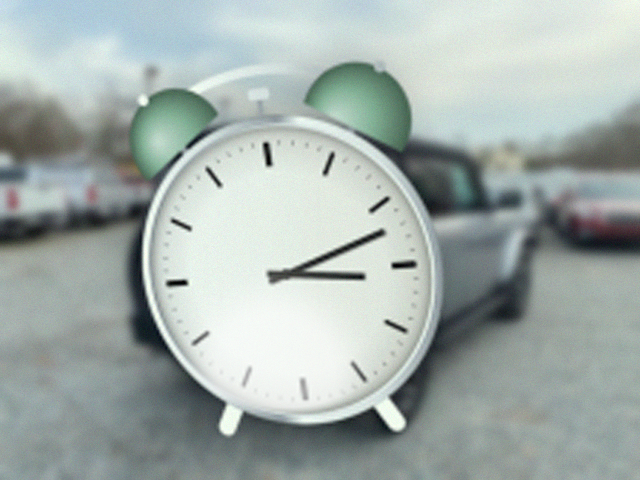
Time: 3h12
